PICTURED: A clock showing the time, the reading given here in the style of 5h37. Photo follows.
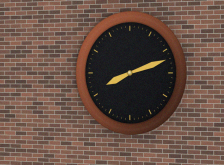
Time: 8h12
